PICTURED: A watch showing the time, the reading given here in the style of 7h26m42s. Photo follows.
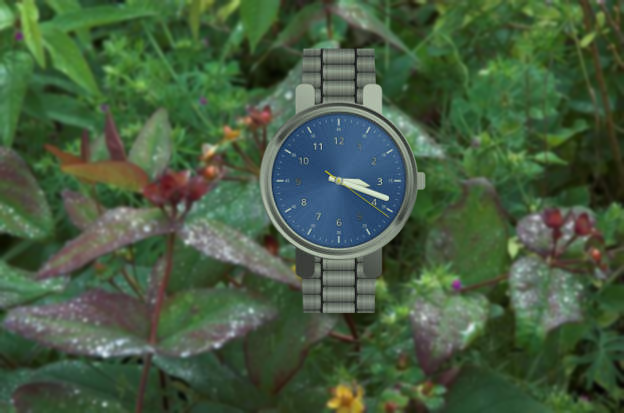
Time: 3h18m21s
